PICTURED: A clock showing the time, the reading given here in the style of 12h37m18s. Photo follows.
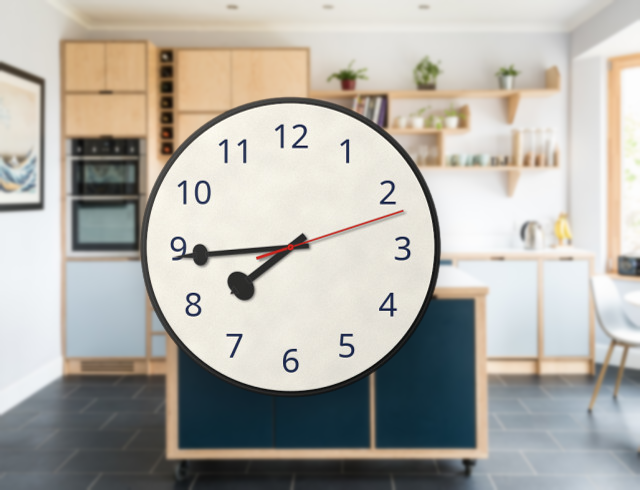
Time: 7h44m12s
